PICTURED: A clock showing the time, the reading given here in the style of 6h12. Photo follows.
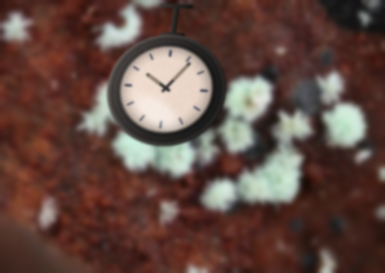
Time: 10h06
